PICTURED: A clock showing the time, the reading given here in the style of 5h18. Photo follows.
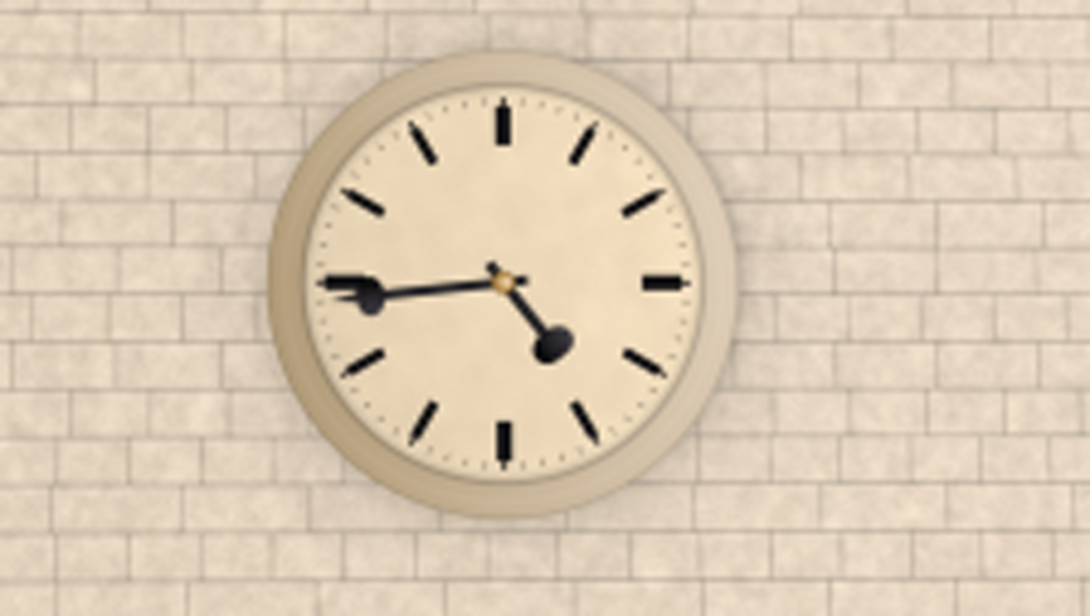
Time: 4h44
